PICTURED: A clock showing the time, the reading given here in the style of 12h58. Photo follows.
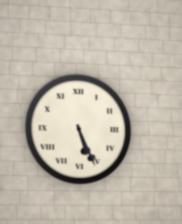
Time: 5h26
